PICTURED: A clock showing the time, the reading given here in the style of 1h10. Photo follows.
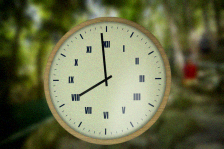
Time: 7h59
